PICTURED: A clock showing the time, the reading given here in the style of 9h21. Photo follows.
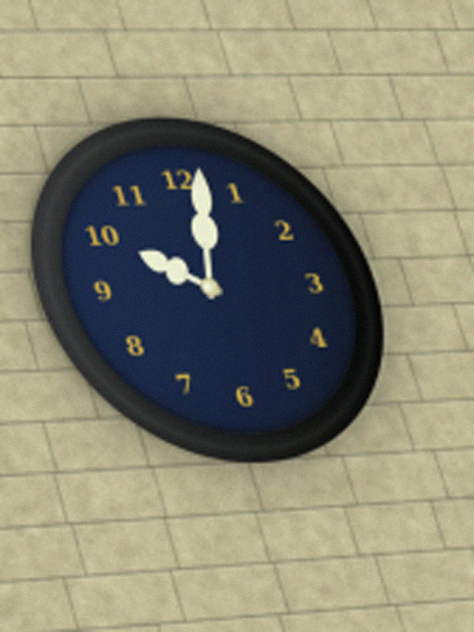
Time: 10h02
